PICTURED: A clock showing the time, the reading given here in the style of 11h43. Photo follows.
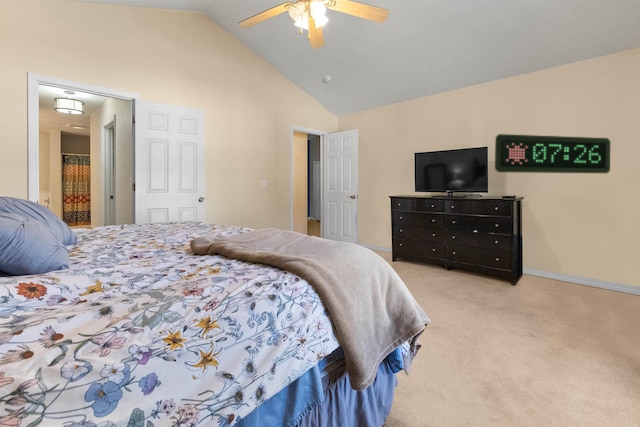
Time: 7h26
